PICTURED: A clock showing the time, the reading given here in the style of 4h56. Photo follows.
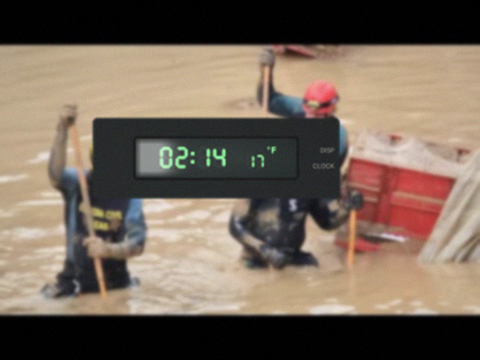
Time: 2h14
